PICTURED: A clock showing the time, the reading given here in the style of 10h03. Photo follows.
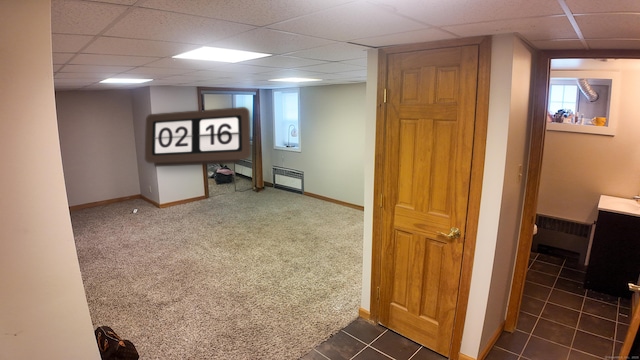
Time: 2h16
